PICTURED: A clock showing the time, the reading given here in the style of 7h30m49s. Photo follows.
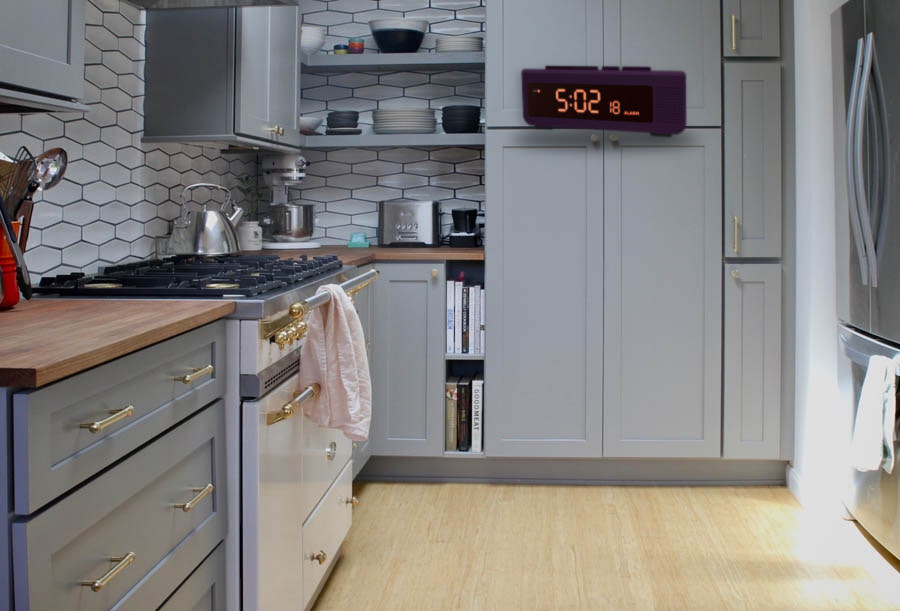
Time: 5h02m18s
